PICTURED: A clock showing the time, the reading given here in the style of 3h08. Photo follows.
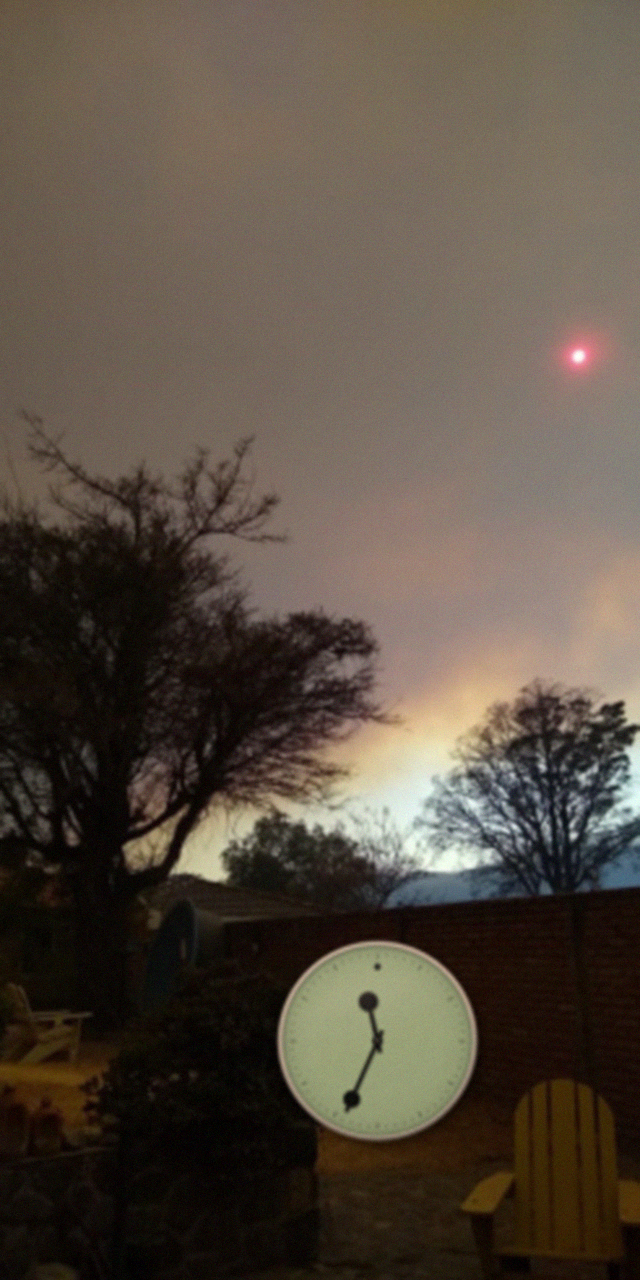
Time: 11h34
